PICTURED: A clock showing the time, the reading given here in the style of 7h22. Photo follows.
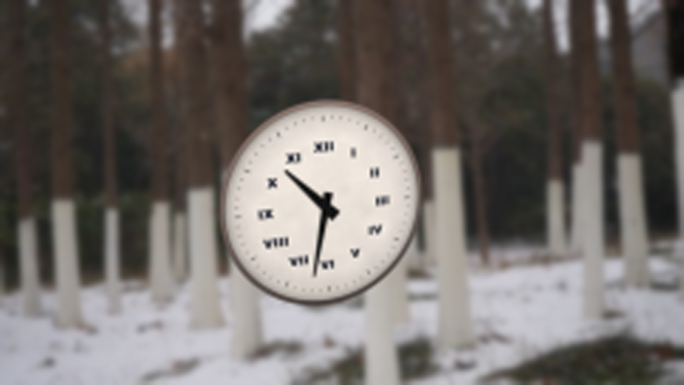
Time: 10h32
